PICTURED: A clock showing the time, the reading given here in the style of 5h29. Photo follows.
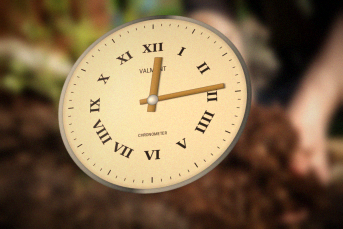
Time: 12h14
